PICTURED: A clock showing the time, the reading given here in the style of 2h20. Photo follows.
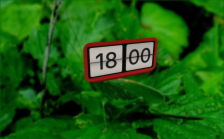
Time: 18h00
